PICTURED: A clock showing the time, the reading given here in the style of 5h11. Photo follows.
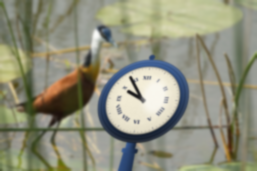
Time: 9h54
